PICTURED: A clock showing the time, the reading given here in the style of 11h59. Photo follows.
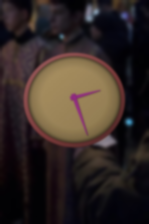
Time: 2h27
